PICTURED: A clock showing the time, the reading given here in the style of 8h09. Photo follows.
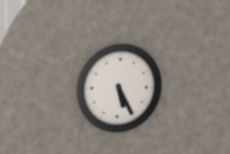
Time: 5h25
